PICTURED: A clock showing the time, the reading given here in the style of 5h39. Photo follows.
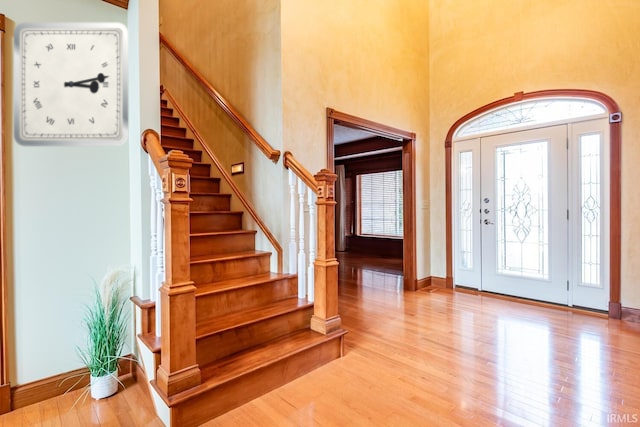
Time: 3h13
